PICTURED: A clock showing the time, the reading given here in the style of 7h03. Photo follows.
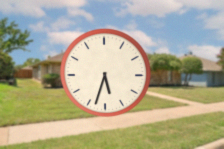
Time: 5h33
